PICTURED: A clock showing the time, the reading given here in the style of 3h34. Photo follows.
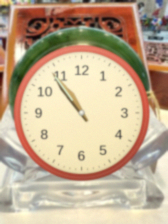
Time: 10h54
